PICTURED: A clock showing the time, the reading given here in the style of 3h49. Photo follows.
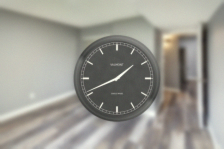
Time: 1h41
